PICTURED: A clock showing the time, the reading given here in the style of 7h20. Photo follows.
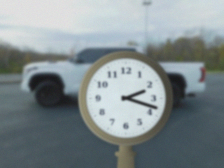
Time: 2h18
